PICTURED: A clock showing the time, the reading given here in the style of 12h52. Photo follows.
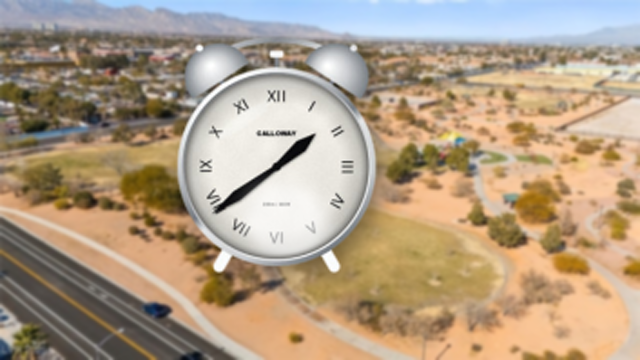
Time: 1h39
